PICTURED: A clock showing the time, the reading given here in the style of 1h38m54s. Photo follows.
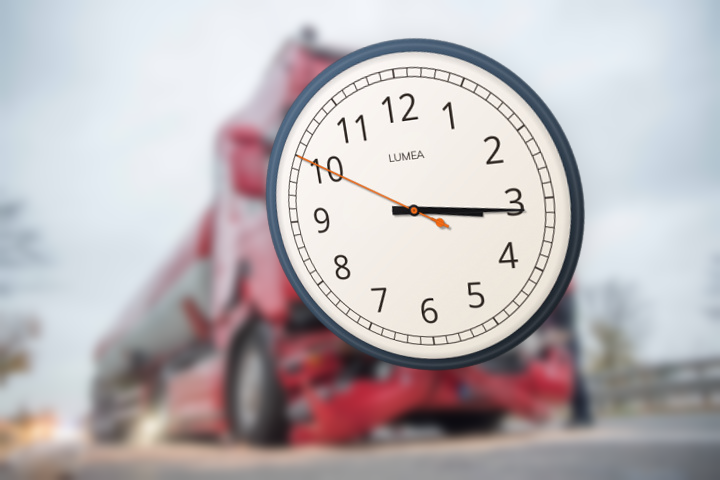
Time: 3h15m50s
